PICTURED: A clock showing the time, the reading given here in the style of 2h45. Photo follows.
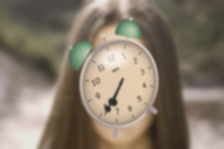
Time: 7h39
